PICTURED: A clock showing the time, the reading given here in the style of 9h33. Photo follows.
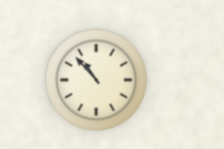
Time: 10h53
